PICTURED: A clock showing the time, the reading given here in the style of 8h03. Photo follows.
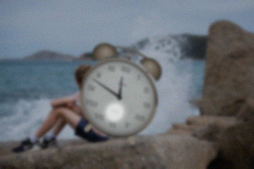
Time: 11h48
